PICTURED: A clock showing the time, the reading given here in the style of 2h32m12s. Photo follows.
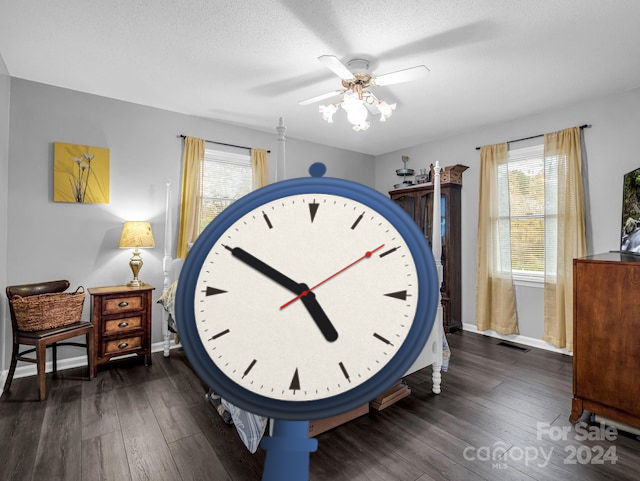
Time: 4h50m09s
